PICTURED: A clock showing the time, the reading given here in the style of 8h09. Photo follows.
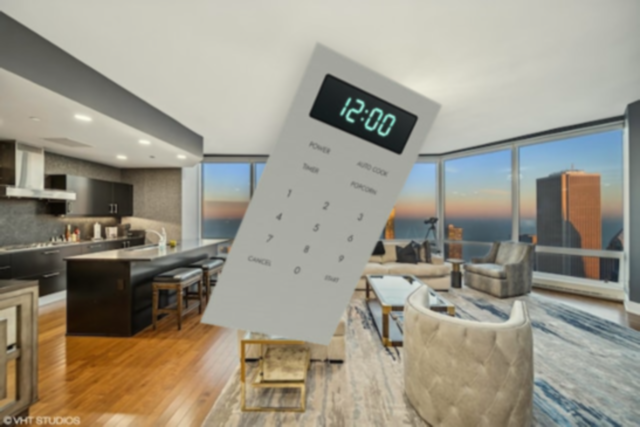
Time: 12h00
